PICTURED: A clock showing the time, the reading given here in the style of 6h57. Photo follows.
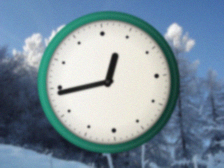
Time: 12h44
